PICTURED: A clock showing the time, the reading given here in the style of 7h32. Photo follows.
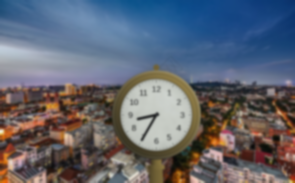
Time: 8h35
